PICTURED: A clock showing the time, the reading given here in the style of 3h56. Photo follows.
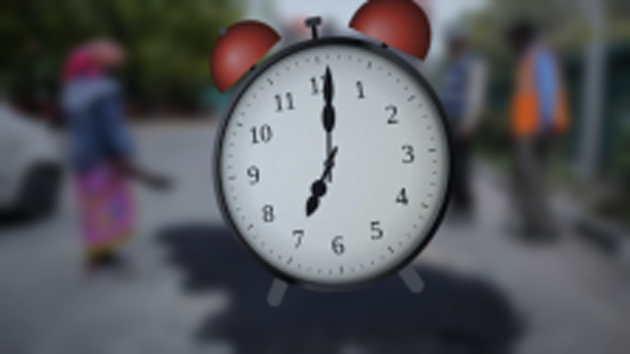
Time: 7h01
